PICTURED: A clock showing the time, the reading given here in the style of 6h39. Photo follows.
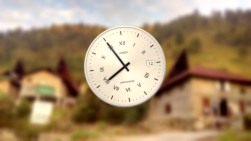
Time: 7h55
